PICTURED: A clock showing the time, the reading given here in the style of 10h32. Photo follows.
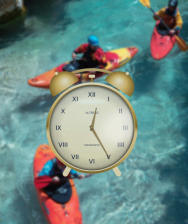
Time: 12h25
